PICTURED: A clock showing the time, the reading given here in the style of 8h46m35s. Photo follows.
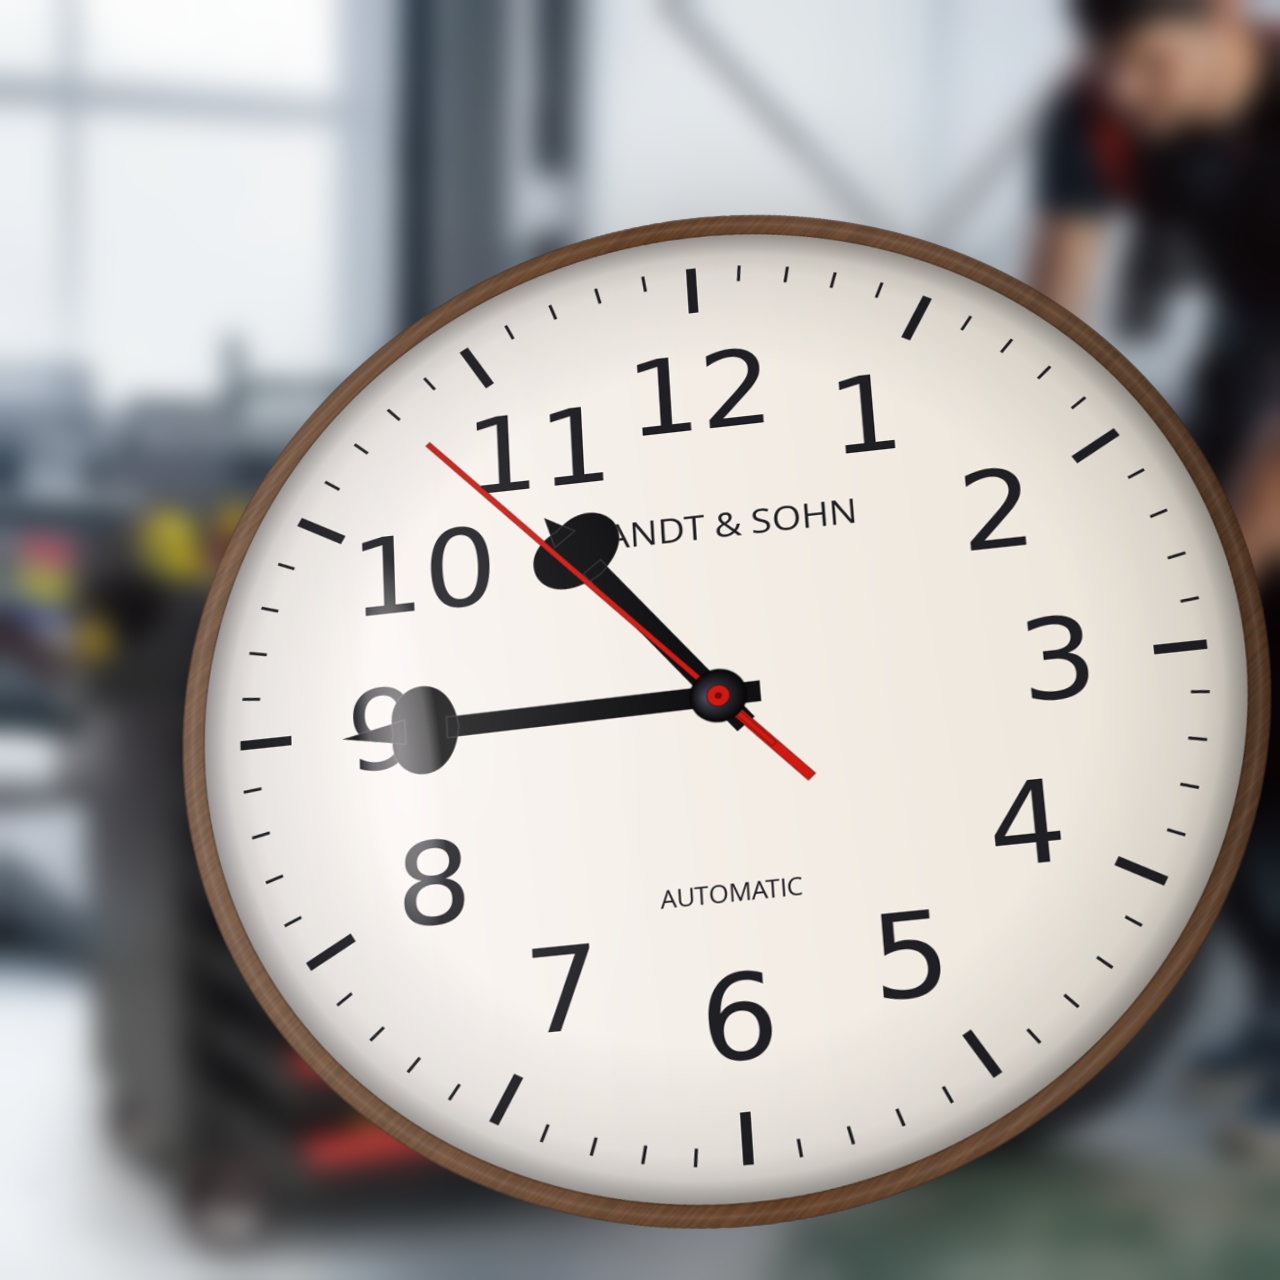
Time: 10h44m53s
